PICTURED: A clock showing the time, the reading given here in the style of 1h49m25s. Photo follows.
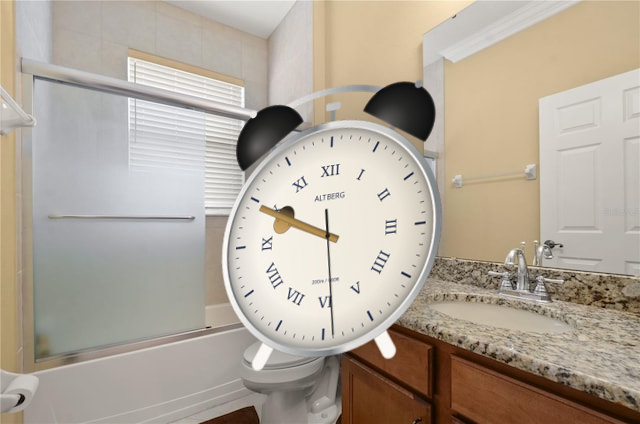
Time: 9h49m29s
